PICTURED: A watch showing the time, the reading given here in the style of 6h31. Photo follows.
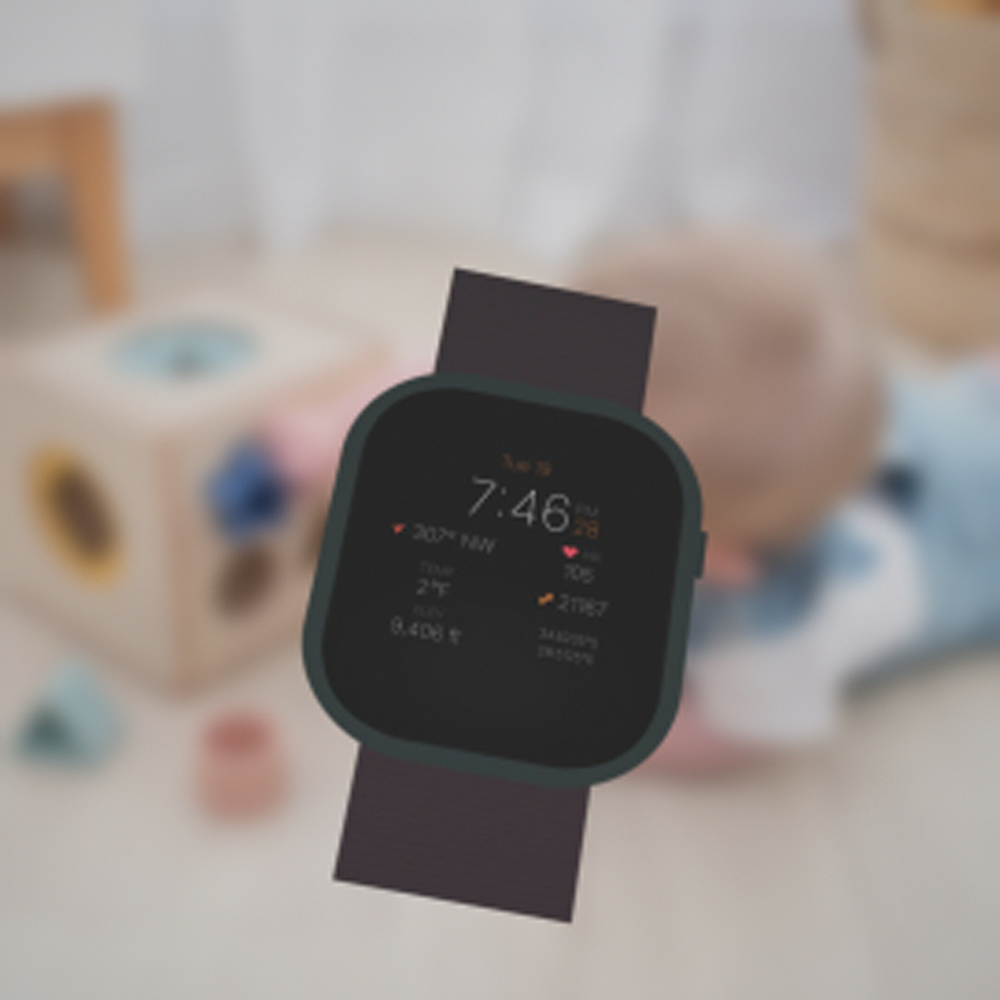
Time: 7h46
